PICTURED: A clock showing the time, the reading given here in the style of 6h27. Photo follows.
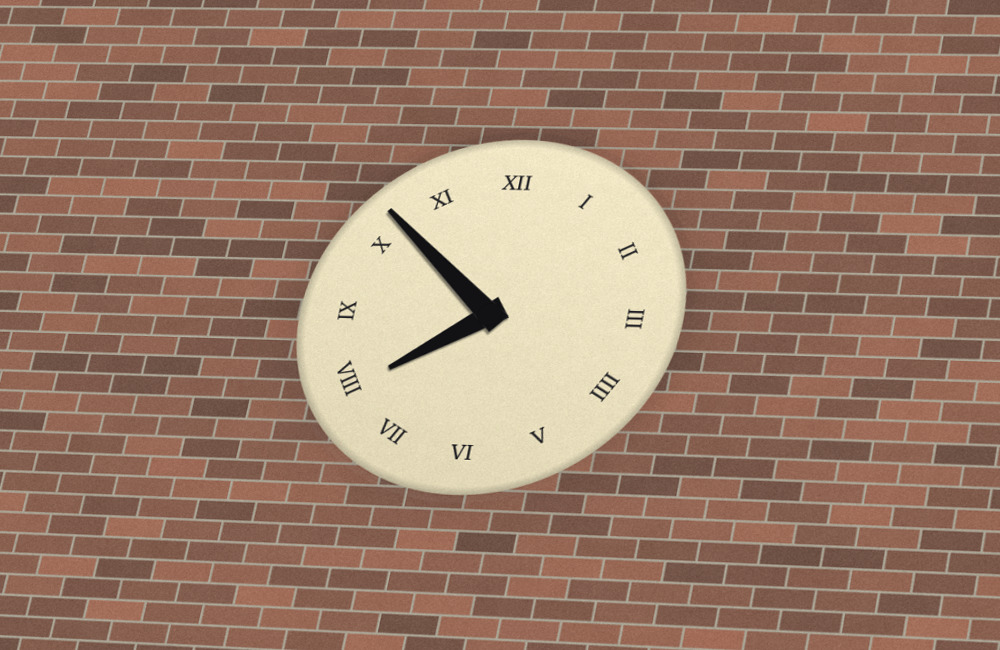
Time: 7h52
